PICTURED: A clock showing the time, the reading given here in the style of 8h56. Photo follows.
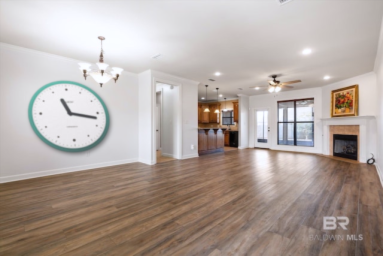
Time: 11h17
